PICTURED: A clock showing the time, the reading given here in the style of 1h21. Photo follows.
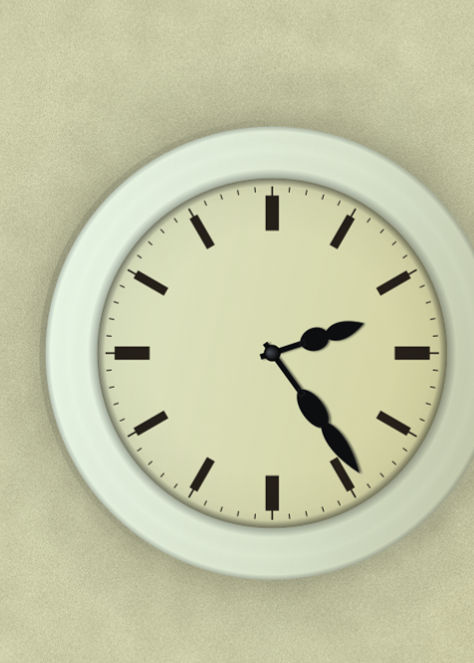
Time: 2h24
